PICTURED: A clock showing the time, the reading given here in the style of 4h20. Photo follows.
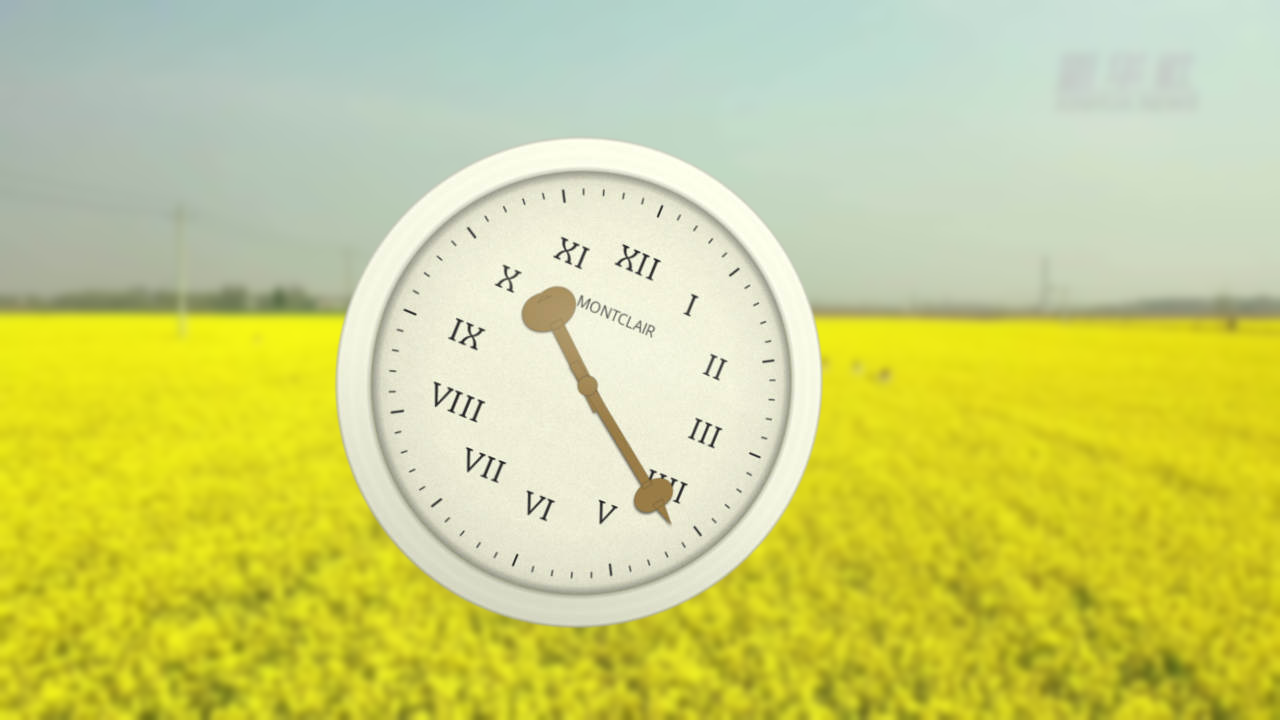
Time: 10h21
